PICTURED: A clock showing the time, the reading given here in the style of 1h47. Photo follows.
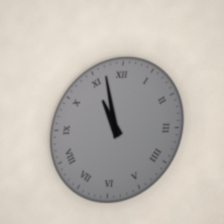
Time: 10h57
